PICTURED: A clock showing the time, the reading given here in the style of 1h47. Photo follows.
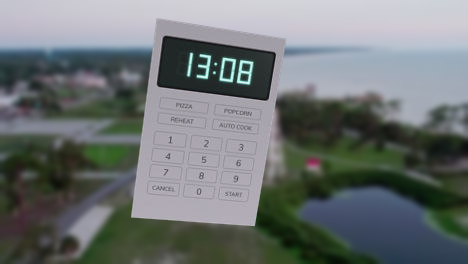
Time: 13h08
